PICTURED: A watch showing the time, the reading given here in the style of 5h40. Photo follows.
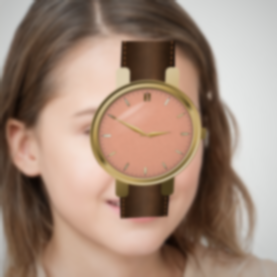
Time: 2h50
